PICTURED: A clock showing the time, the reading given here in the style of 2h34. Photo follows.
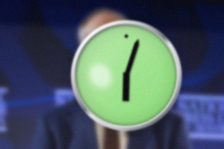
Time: 6h03
